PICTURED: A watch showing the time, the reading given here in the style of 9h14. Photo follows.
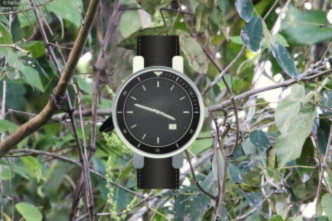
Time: 3h48
